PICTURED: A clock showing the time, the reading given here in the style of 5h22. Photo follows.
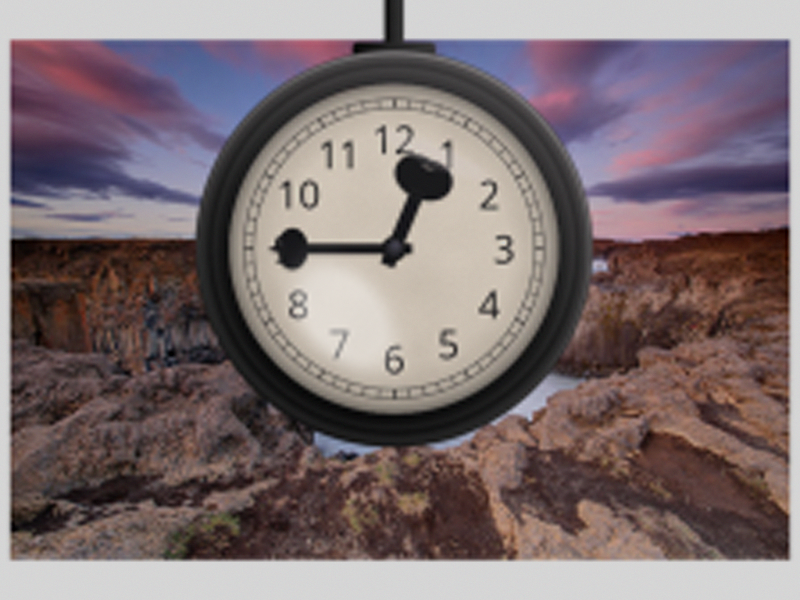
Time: 12h45
